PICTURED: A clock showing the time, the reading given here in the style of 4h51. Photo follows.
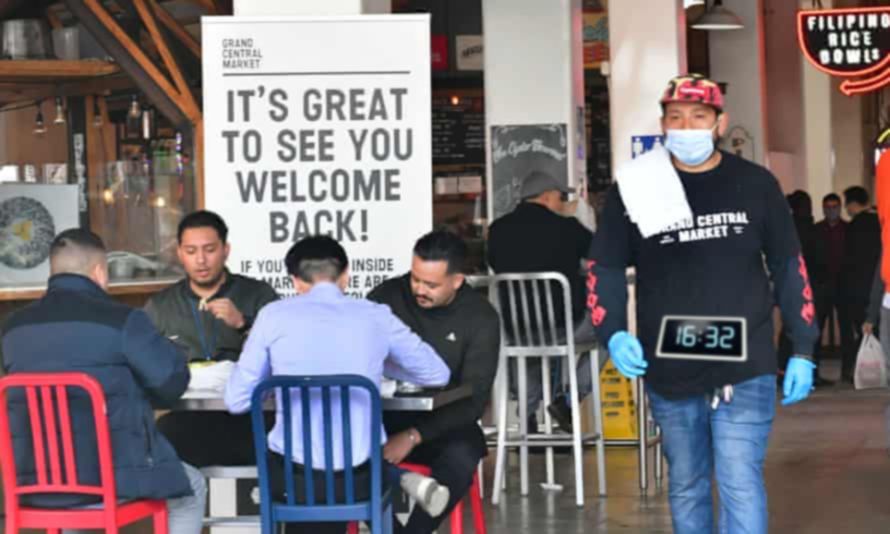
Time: 16h32
